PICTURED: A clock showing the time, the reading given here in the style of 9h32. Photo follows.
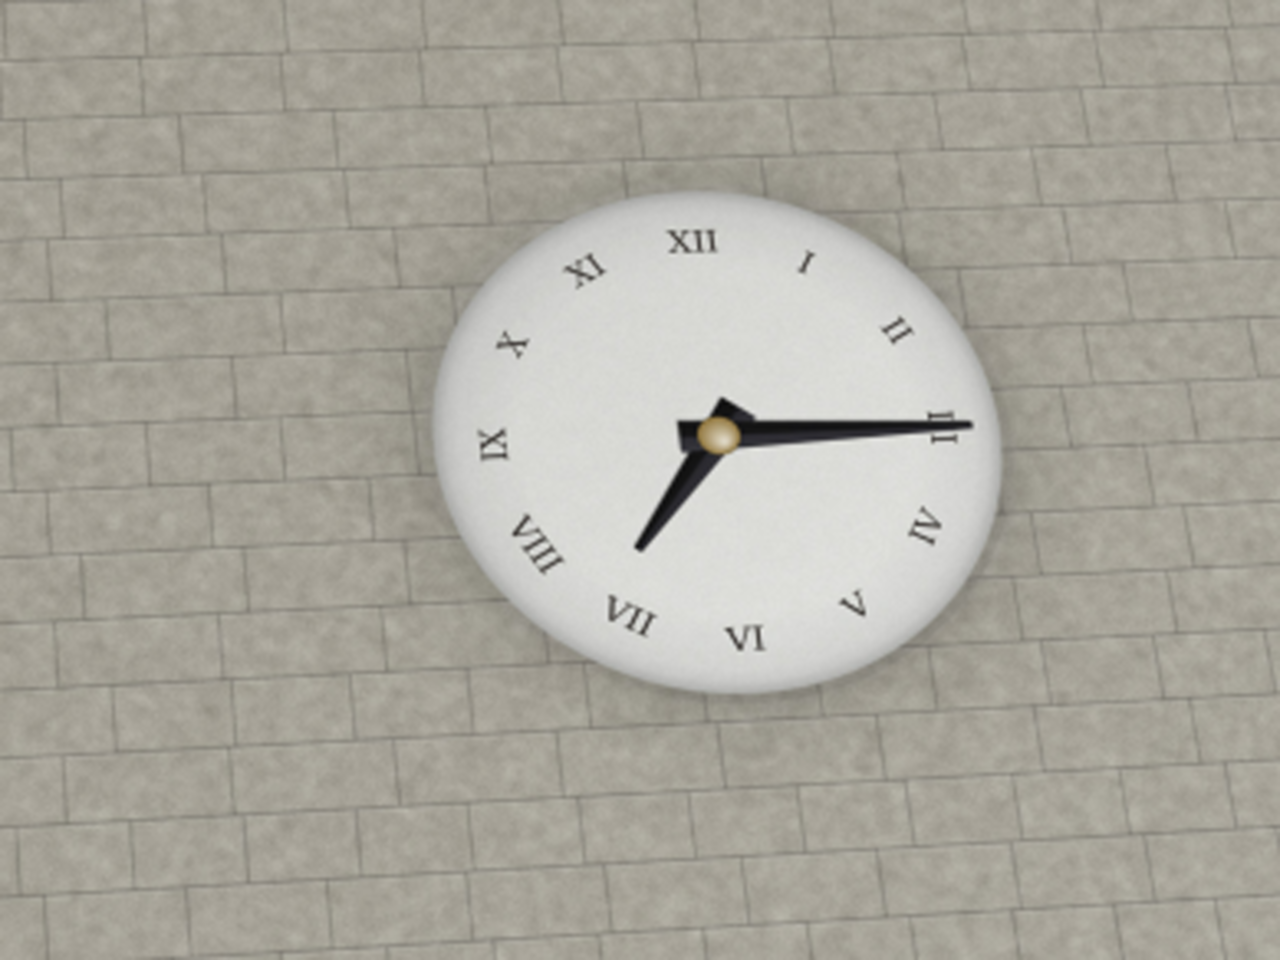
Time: 7h15
